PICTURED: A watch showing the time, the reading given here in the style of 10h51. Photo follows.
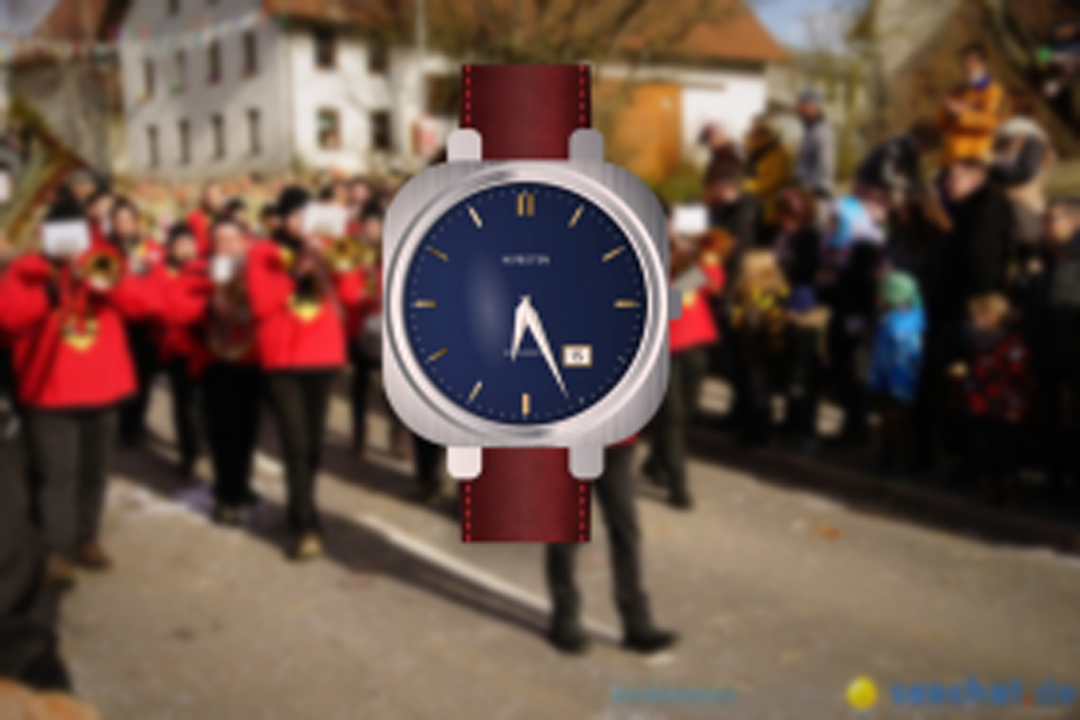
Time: 6h26
